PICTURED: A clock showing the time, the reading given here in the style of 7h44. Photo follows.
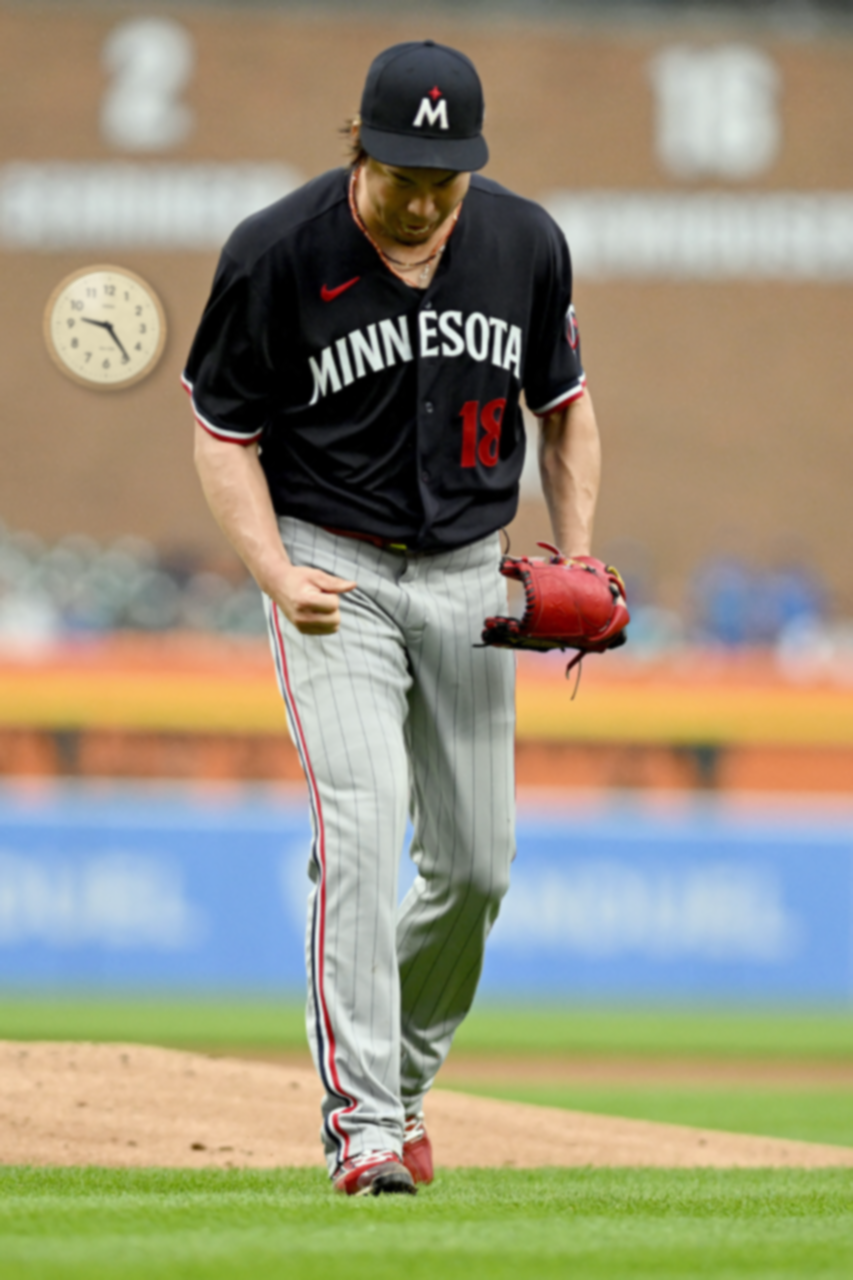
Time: 9h24
